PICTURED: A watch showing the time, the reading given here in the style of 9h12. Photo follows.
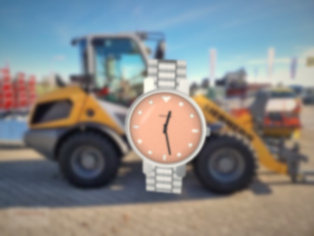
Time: 12h28
